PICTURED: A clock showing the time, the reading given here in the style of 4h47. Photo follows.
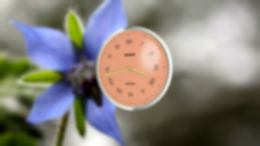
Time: 3h43
